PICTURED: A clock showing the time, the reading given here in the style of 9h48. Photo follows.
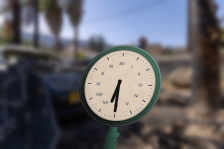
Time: 6h30
